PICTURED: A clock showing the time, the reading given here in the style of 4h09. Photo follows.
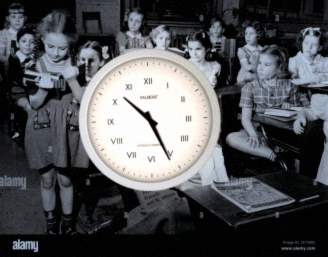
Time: 10h26
